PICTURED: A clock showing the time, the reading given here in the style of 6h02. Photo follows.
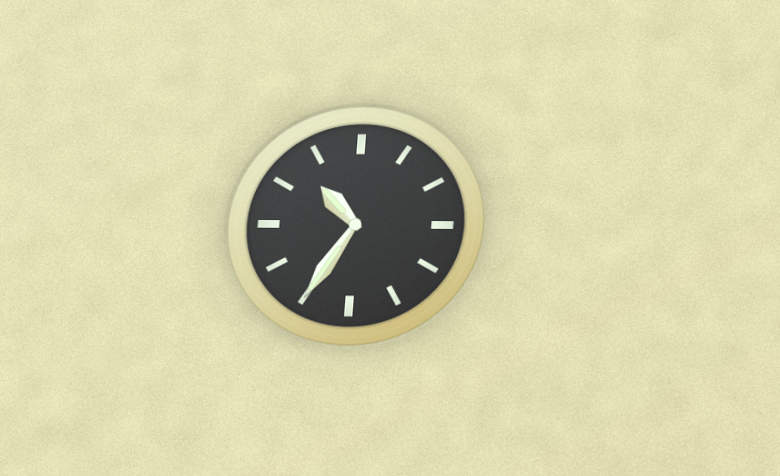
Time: 10h35
